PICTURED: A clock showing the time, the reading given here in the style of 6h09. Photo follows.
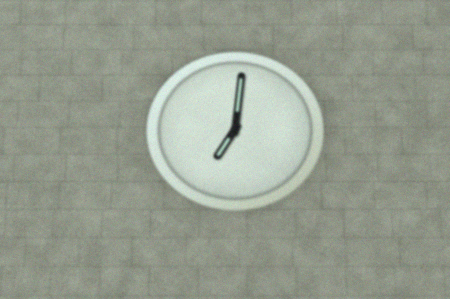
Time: 7h01
